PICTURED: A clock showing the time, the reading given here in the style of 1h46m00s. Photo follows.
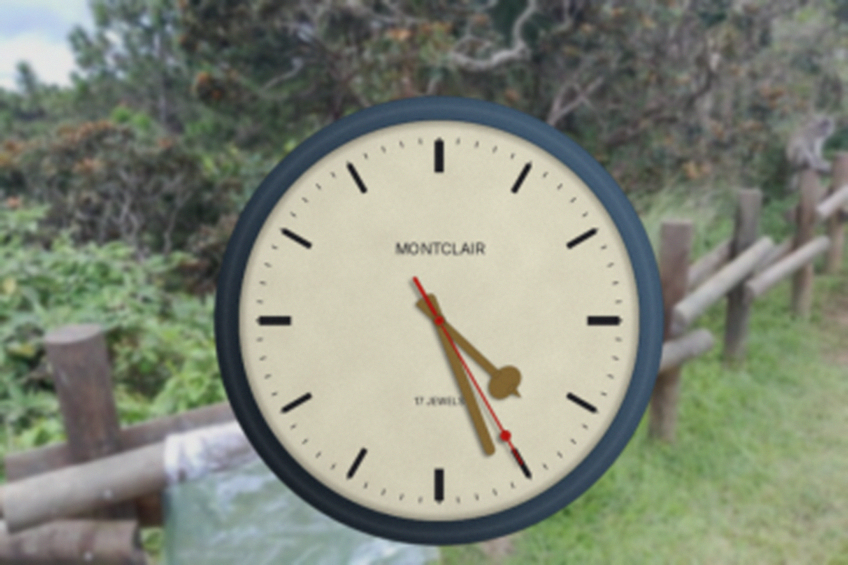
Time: 4h26m25s
